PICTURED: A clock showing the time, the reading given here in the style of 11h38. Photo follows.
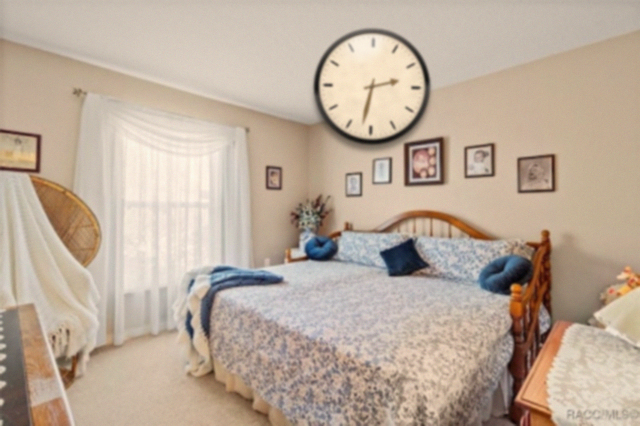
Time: 2h32
